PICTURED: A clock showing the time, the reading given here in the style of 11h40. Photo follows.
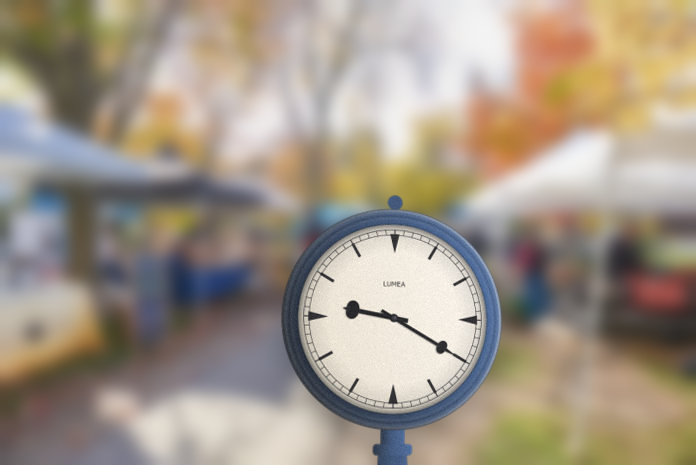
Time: 9h20
